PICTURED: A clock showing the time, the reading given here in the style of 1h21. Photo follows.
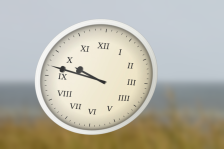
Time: 9h47
